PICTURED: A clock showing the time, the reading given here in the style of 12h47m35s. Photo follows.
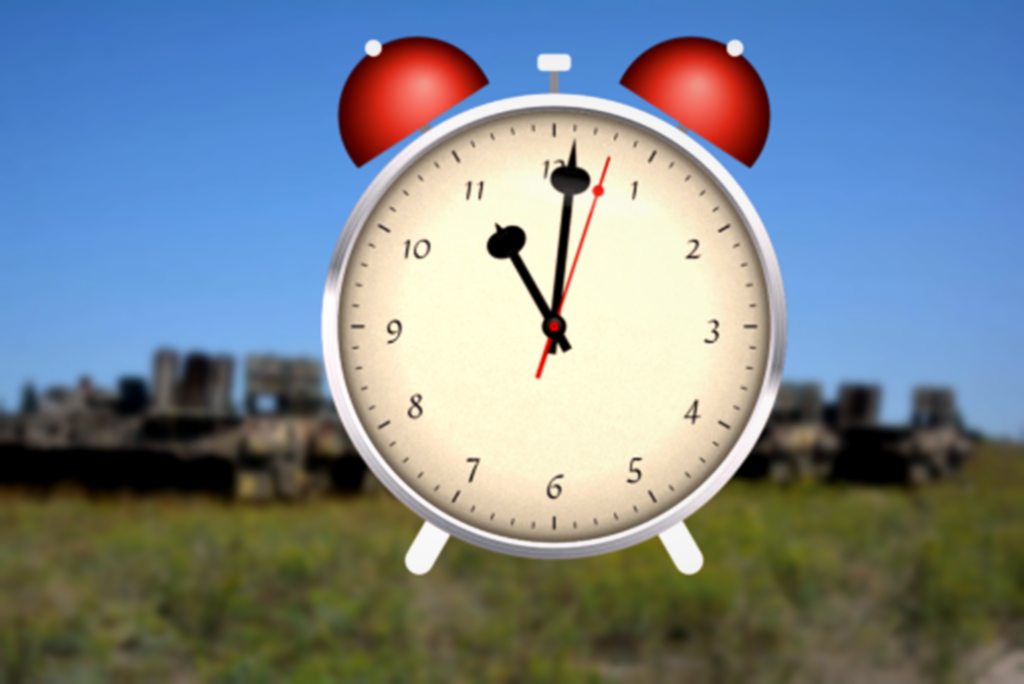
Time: 11h01m03s
